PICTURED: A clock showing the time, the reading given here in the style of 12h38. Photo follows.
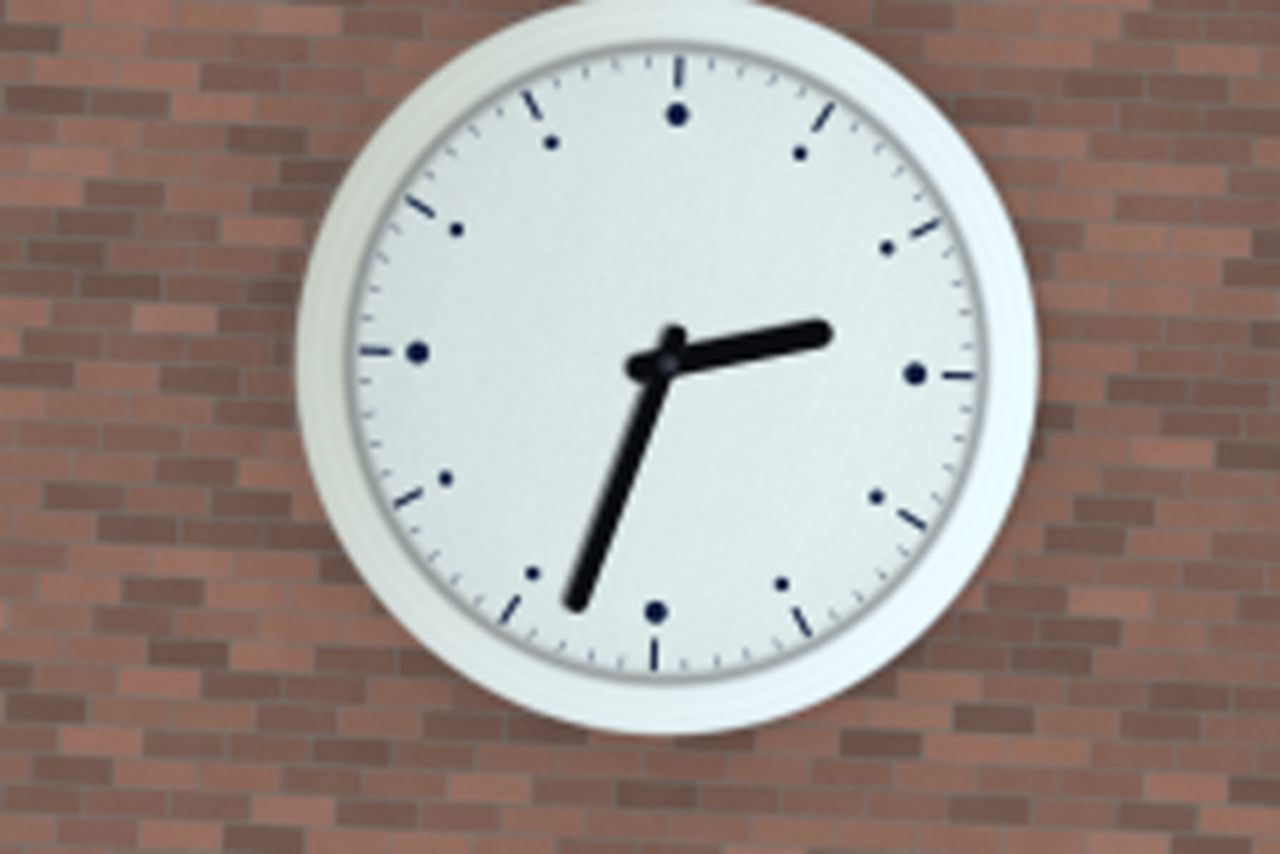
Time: 2h33
